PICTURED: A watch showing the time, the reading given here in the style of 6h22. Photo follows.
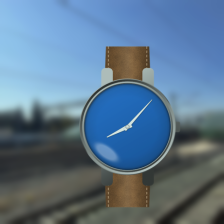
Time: 8h07
